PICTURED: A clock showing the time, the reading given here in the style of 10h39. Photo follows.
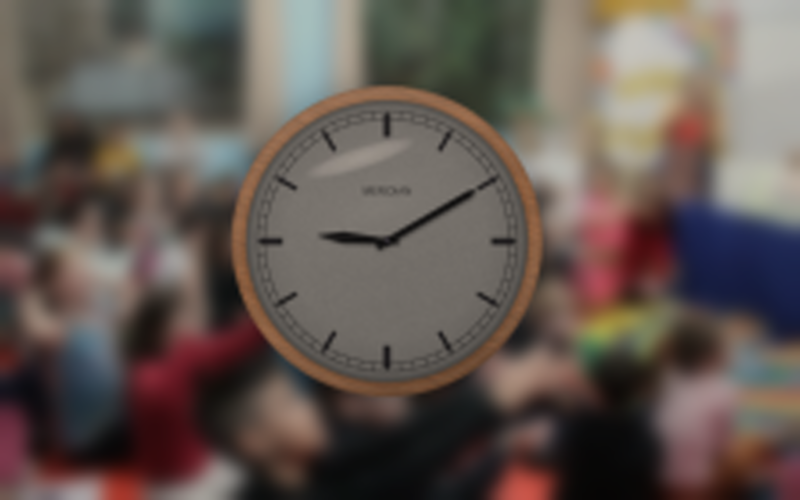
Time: 9h10
